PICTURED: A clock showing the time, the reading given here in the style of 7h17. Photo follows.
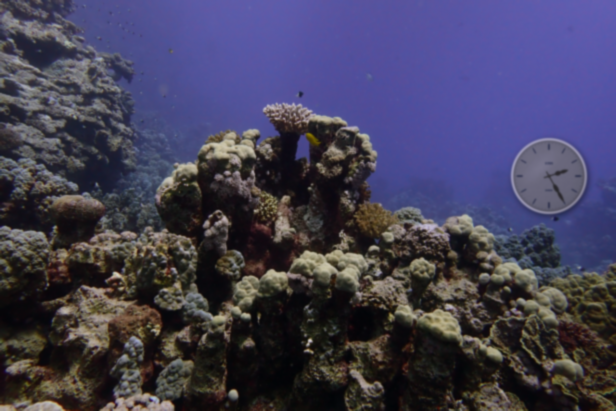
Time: 2h25
